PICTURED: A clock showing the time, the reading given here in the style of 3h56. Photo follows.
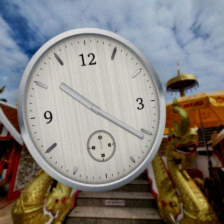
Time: 10h21
